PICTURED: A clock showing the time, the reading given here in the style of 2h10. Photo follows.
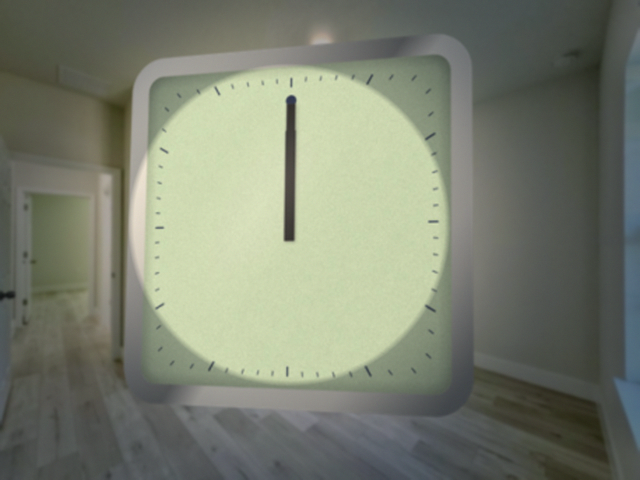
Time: 12h00
